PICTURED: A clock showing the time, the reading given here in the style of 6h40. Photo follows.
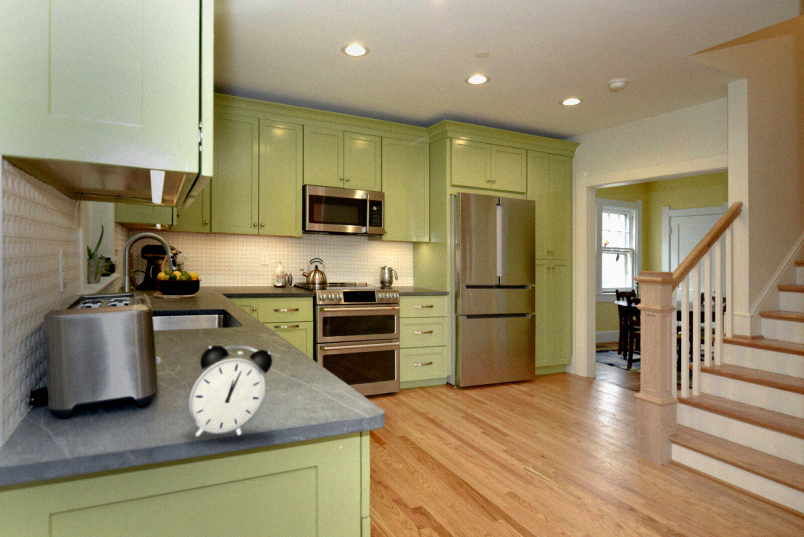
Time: 12h02
